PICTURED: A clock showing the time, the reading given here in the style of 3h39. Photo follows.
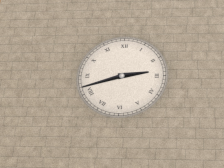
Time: 2h42
